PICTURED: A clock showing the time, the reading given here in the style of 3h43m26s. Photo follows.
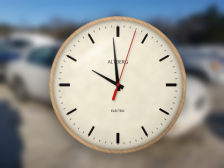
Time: 9h59m03s
